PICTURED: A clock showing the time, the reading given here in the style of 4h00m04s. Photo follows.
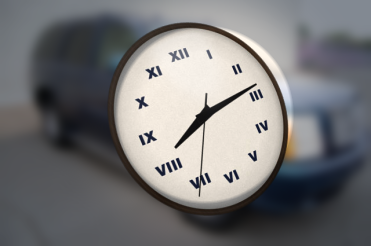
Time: 8h13m35s
